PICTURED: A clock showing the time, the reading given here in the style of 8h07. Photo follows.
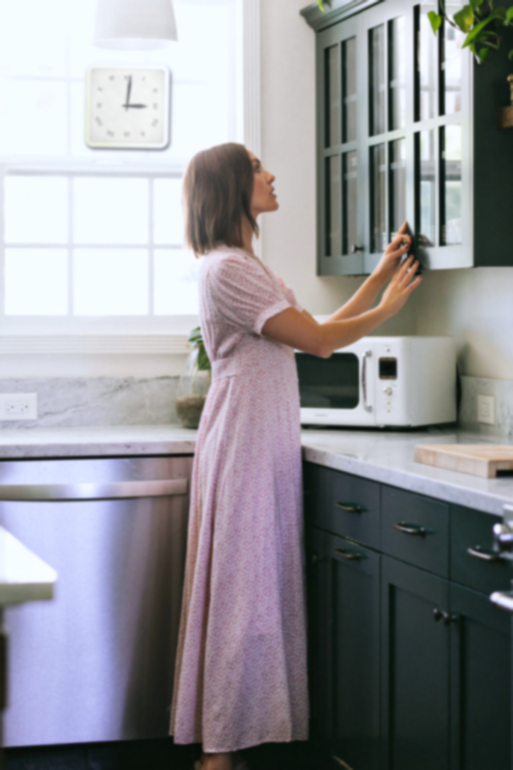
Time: 3h01
